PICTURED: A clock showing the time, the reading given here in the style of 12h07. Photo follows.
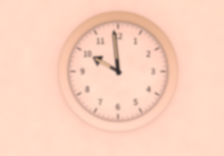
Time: 9h59
